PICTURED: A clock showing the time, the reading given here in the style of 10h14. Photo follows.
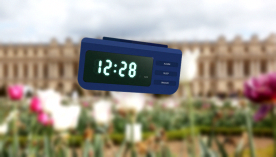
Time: 12h28
